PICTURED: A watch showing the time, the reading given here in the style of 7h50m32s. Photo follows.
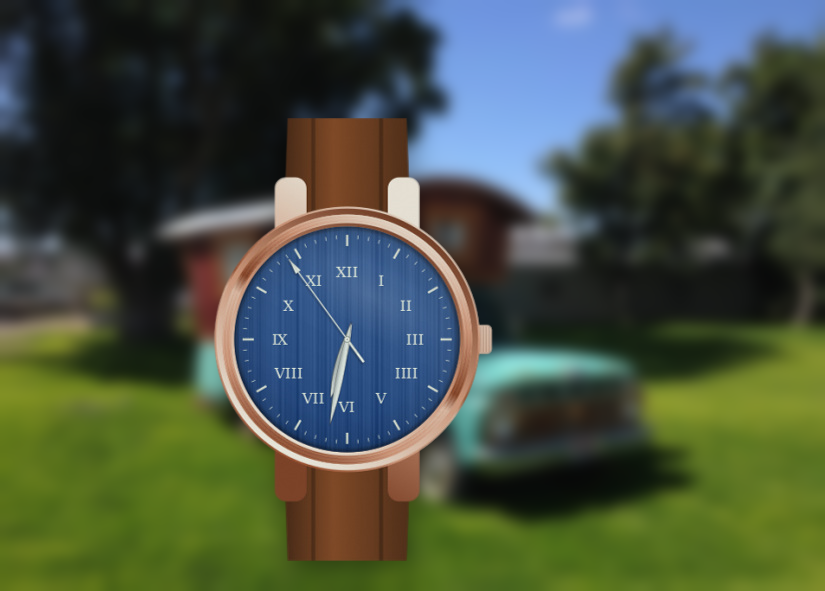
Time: 6h31m54s
